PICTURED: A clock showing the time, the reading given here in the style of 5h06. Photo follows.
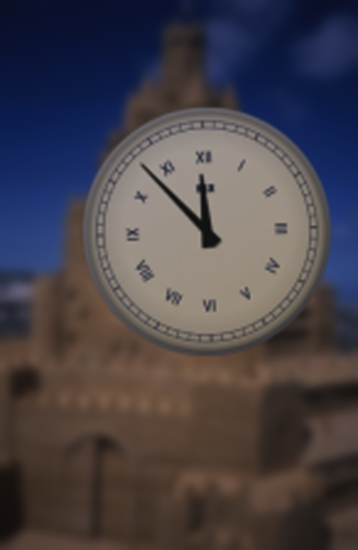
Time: 11h53
